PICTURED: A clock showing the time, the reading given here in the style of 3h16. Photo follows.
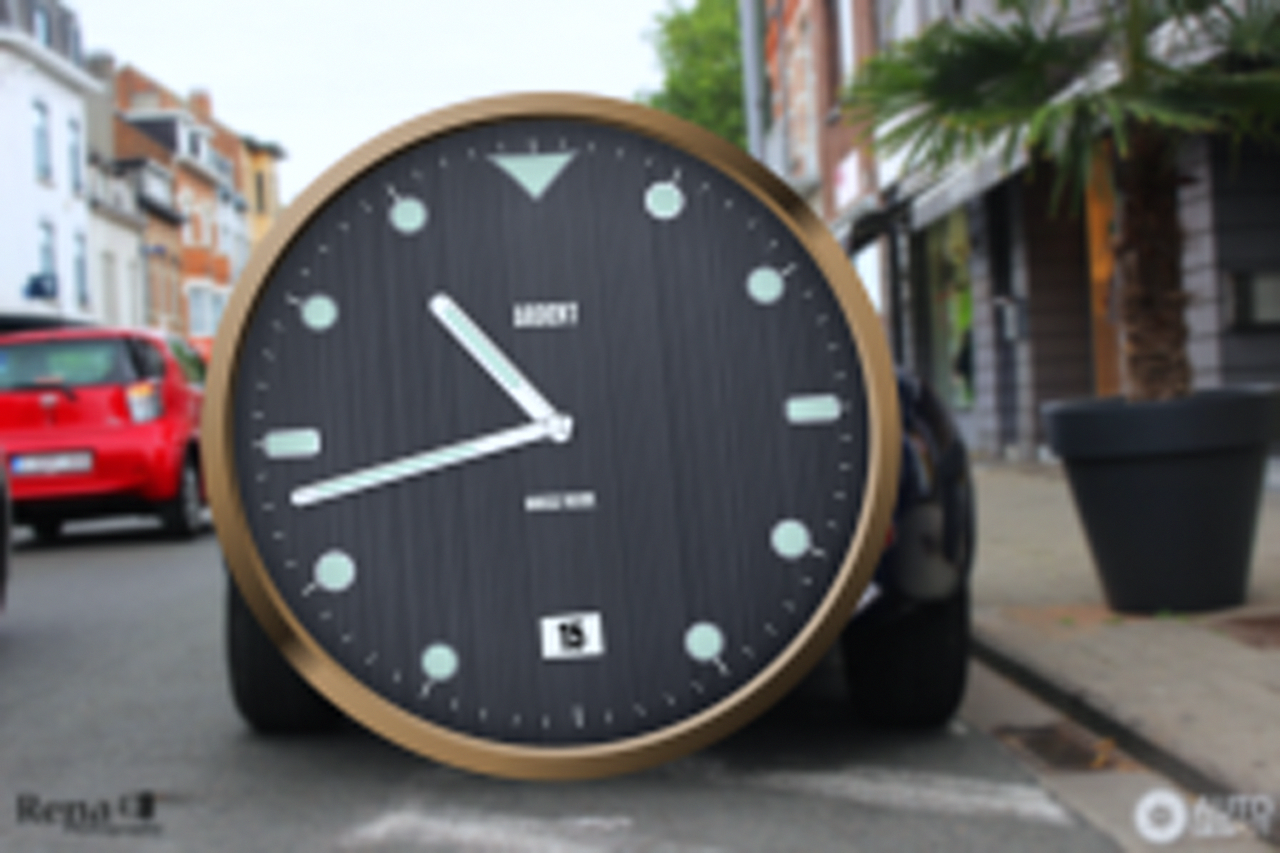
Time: 10h43
